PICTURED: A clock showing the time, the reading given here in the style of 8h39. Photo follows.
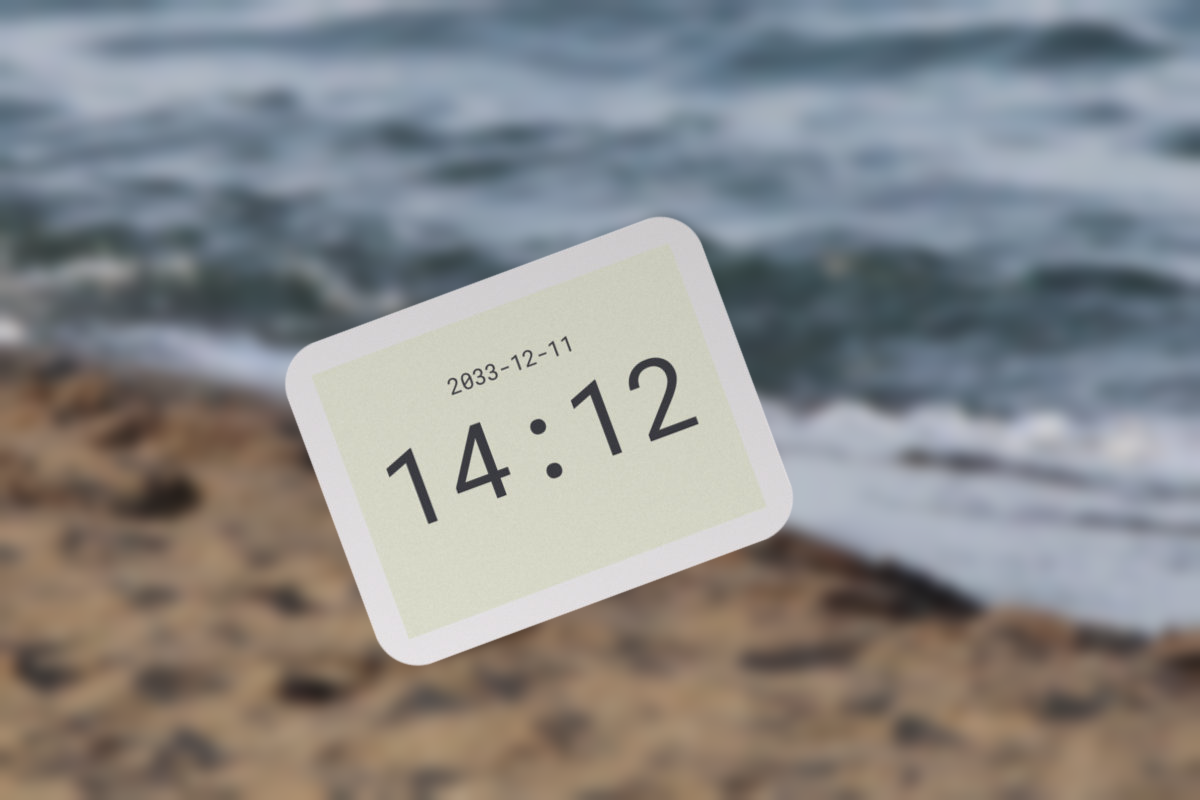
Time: 14h12
